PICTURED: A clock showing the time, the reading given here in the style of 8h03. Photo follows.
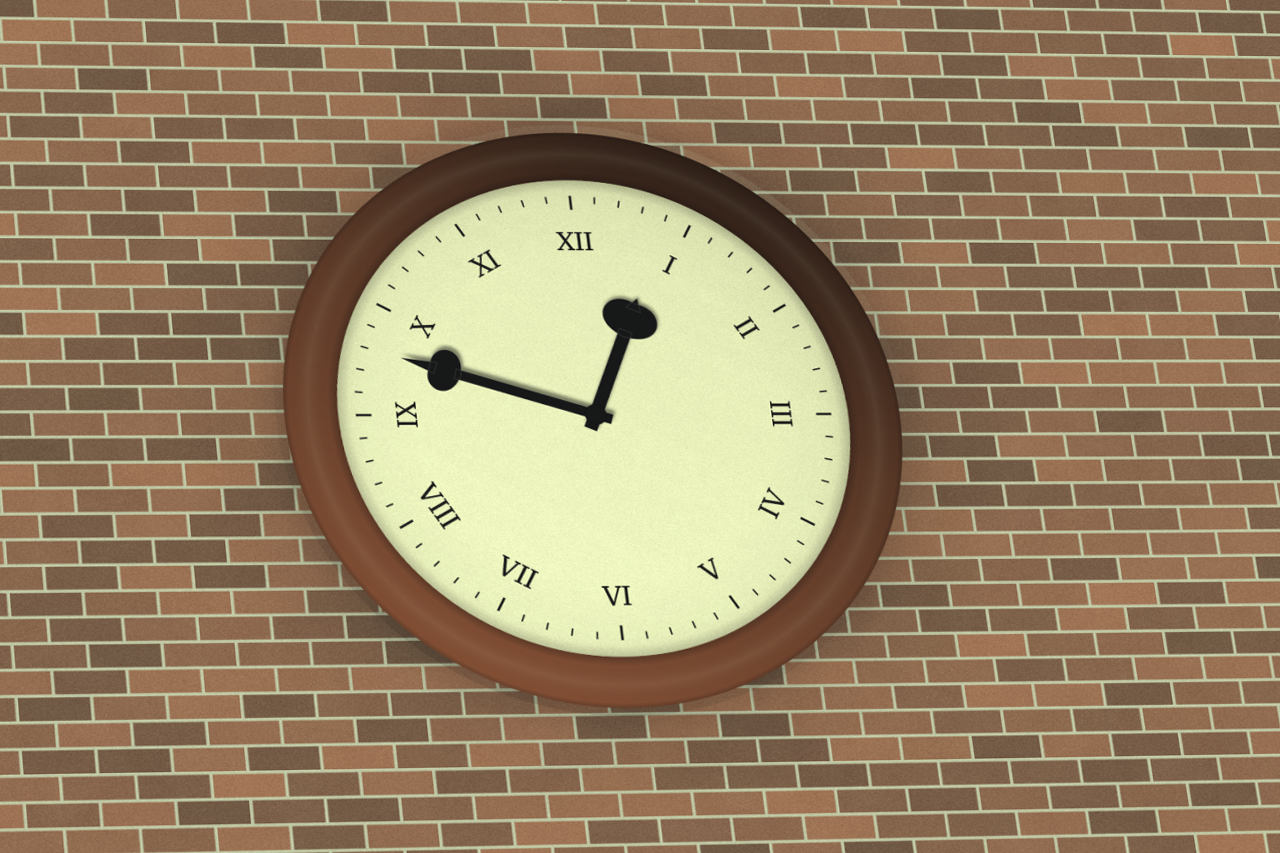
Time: 12h48
